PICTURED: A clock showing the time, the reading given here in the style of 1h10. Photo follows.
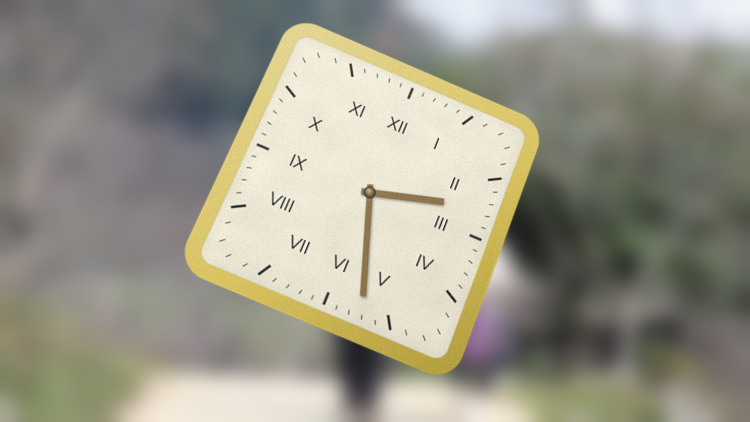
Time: 2h27
